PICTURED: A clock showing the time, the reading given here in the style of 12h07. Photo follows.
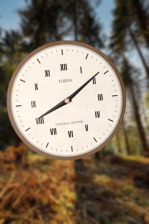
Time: 8h09
